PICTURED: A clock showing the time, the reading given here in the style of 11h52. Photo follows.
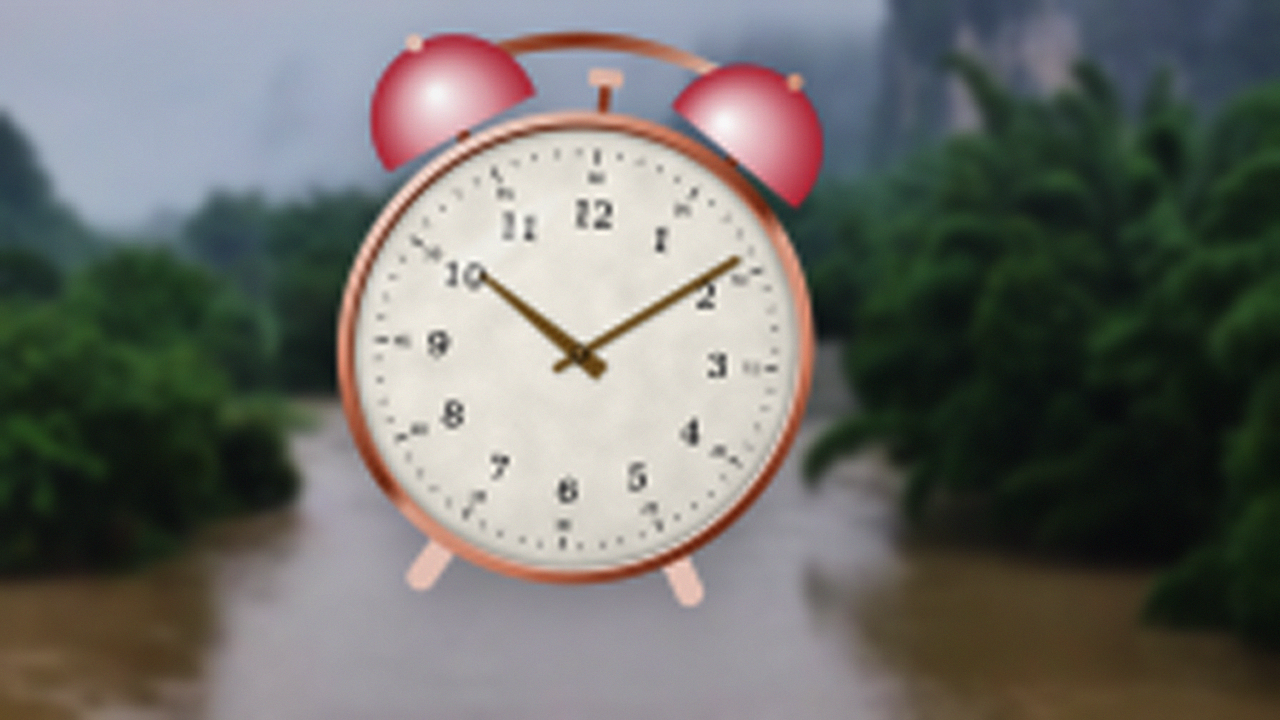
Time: 10h09
